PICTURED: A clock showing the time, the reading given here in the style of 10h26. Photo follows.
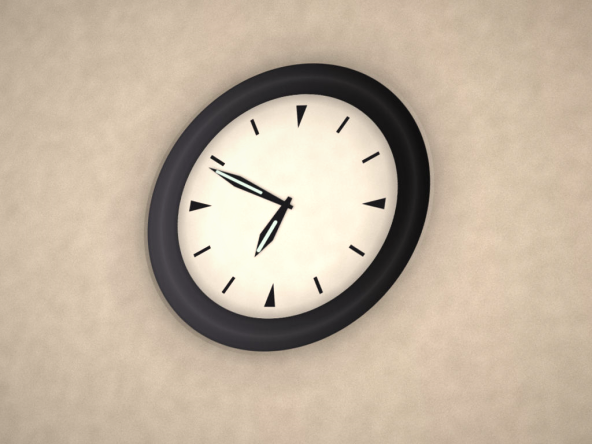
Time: 6h49
